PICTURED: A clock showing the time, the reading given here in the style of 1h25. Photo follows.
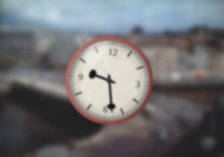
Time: 9h28
